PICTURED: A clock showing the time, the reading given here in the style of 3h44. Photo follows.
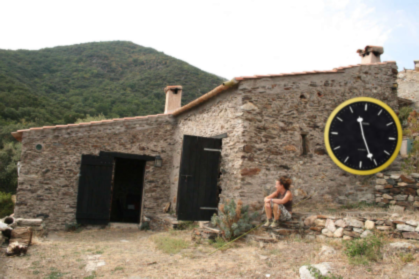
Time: 11h26
